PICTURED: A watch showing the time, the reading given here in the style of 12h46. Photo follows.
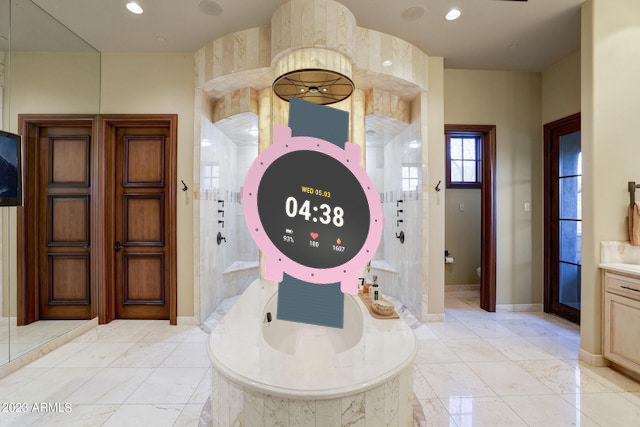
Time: 4h38
